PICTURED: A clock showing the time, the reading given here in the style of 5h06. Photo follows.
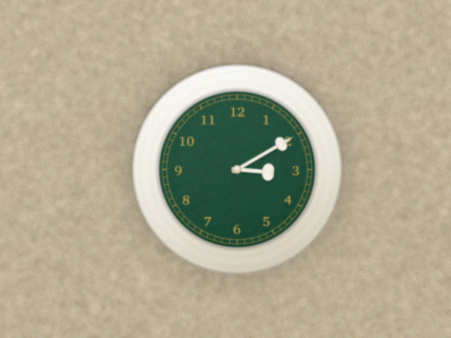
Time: 3h10
